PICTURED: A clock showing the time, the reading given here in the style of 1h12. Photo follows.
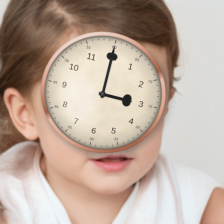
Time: 3h00
